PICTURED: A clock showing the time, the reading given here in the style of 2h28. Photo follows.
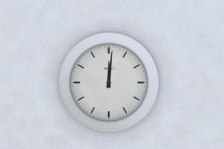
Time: 12h01
